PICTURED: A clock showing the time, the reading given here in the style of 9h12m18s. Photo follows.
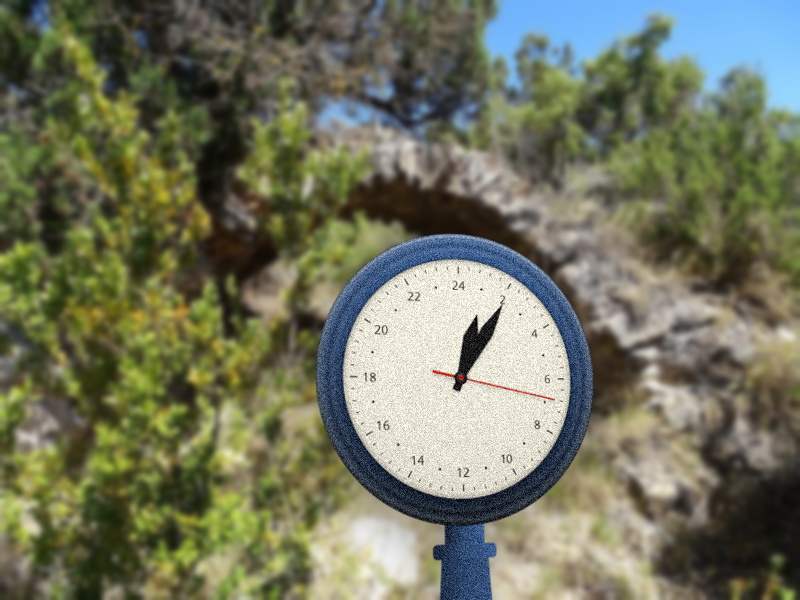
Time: 1h05m17s
